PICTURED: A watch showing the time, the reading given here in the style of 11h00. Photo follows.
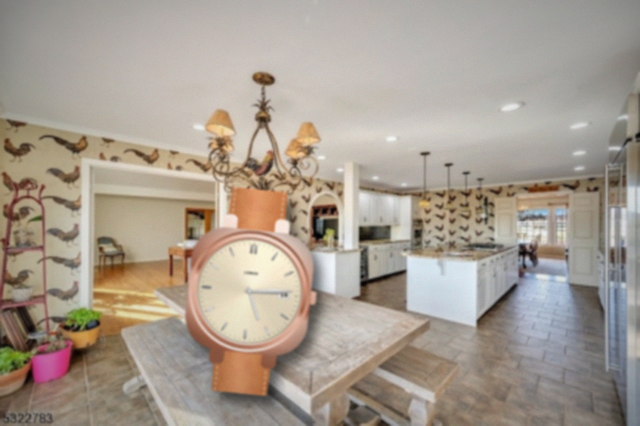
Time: 5h14
